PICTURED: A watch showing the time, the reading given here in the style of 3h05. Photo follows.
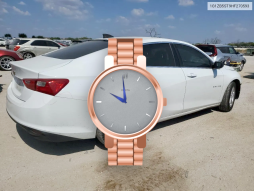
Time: 9h59
